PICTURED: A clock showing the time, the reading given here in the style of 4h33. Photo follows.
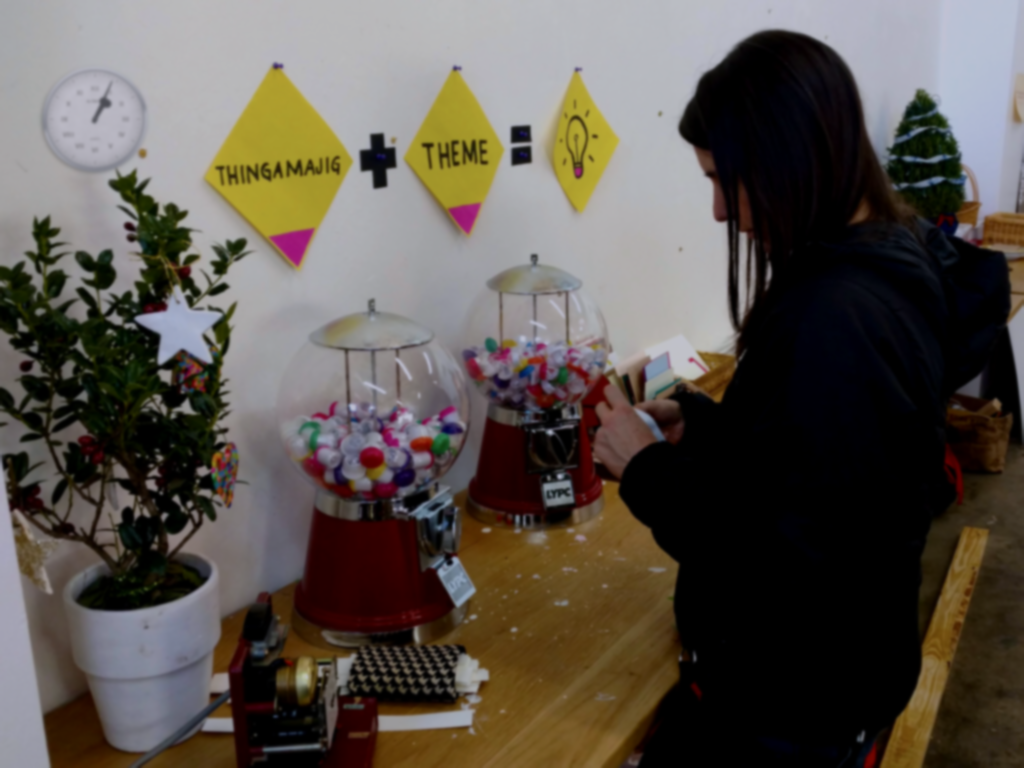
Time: 1h04
